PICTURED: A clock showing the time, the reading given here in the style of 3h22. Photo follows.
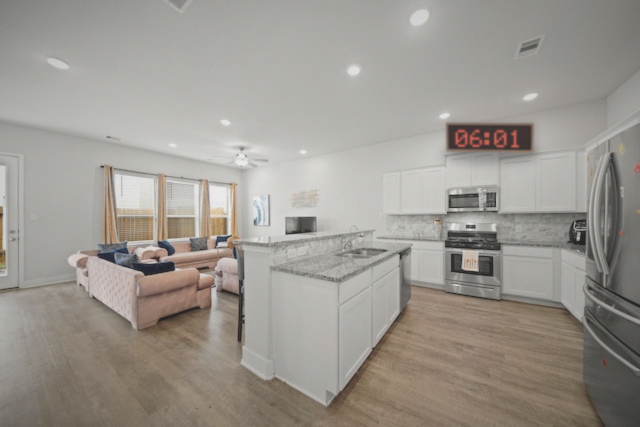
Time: 6h01
